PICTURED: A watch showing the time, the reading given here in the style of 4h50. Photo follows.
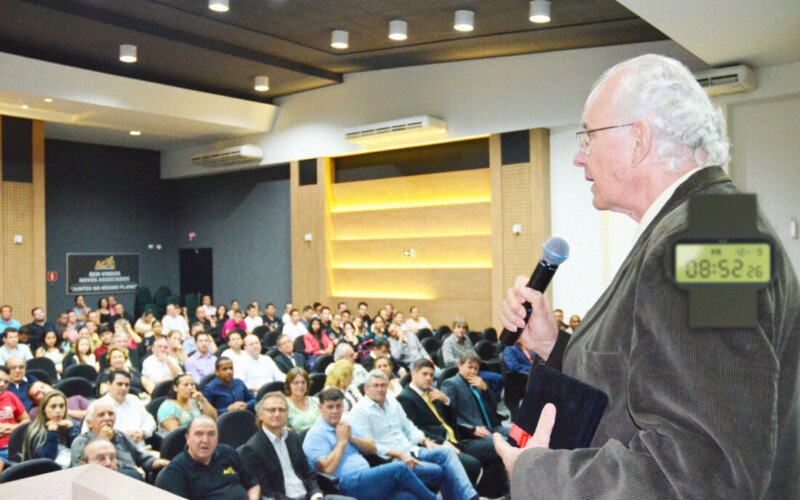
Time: 8h52
